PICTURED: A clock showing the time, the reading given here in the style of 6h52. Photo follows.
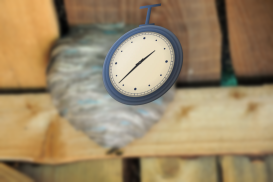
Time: 1h37
